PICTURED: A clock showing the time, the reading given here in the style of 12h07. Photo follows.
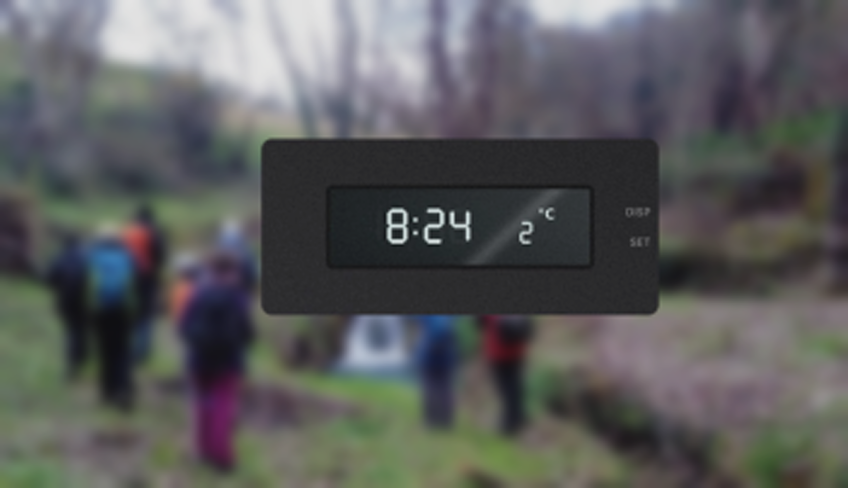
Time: 8h24
